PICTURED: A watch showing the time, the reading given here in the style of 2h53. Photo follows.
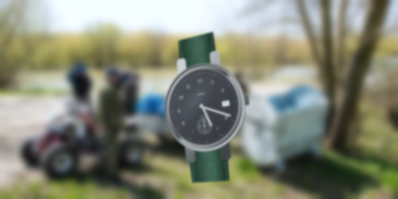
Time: 5h19
